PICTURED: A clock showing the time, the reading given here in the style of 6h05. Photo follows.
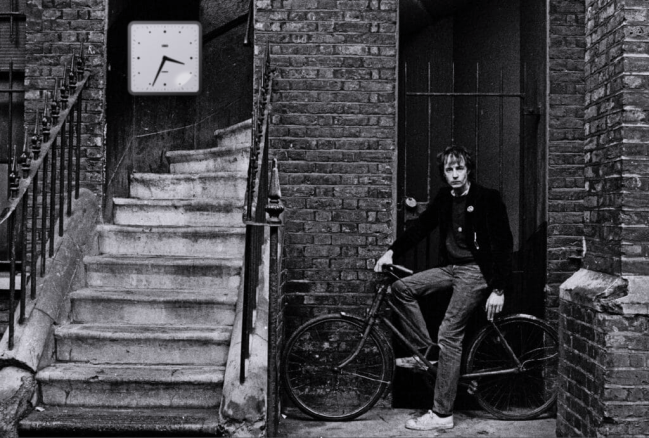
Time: 3h34
